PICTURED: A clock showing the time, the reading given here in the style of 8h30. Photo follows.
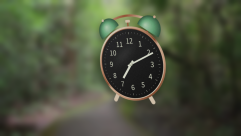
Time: 7h11
